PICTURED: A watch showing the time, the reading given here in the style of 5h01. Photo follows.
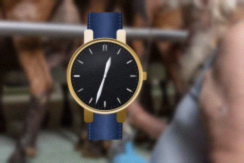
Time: 12h33
